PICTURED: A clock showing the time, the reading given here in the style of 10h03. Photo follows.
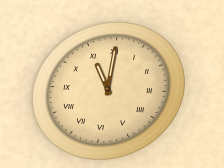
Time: 11h00
